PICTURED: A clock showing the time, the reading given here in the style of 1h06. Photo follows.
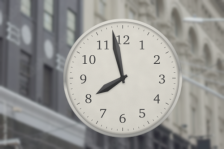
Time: 7h58
